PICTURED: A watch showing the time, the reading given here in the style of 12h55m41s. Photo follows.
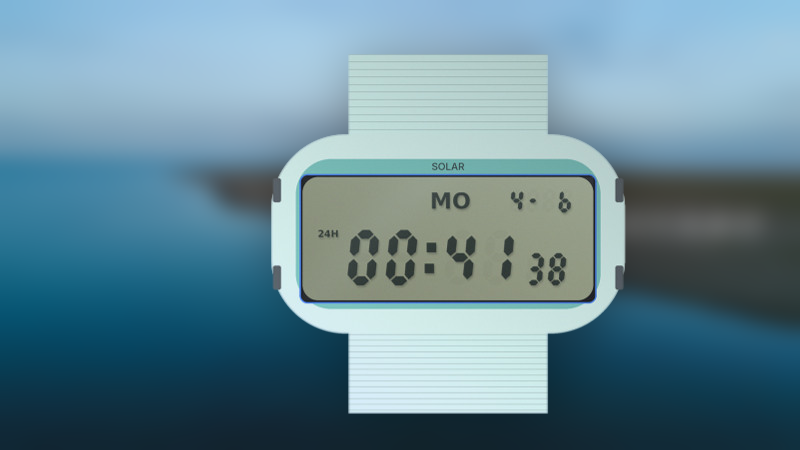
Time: 0h41m38s
